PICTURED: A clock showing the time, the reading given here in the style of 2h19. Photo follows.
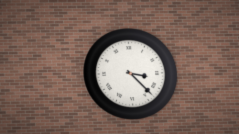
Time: 3h23
